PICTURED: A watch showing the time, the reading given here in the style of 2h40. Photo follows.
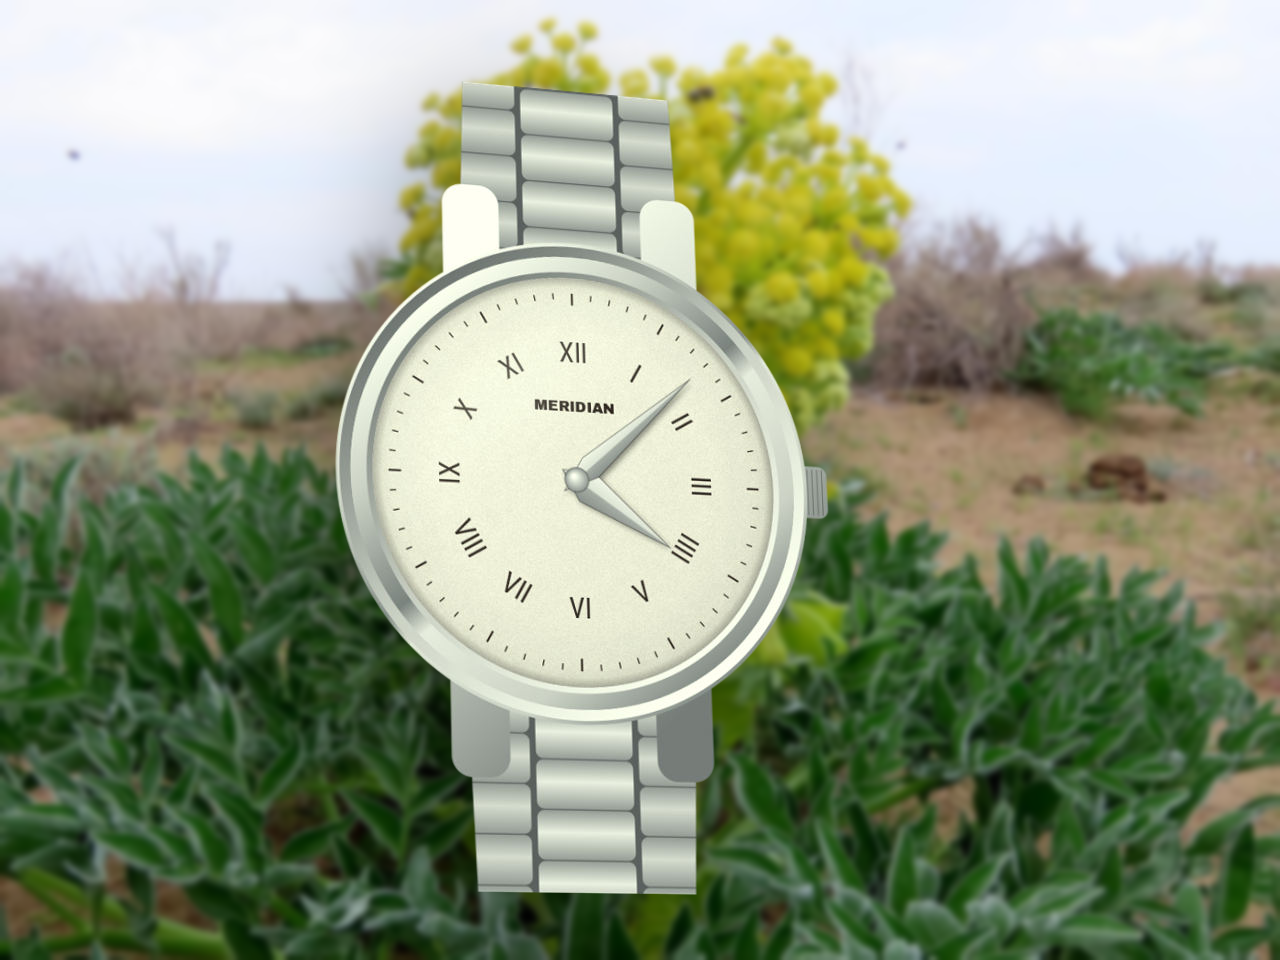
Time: 4h08
